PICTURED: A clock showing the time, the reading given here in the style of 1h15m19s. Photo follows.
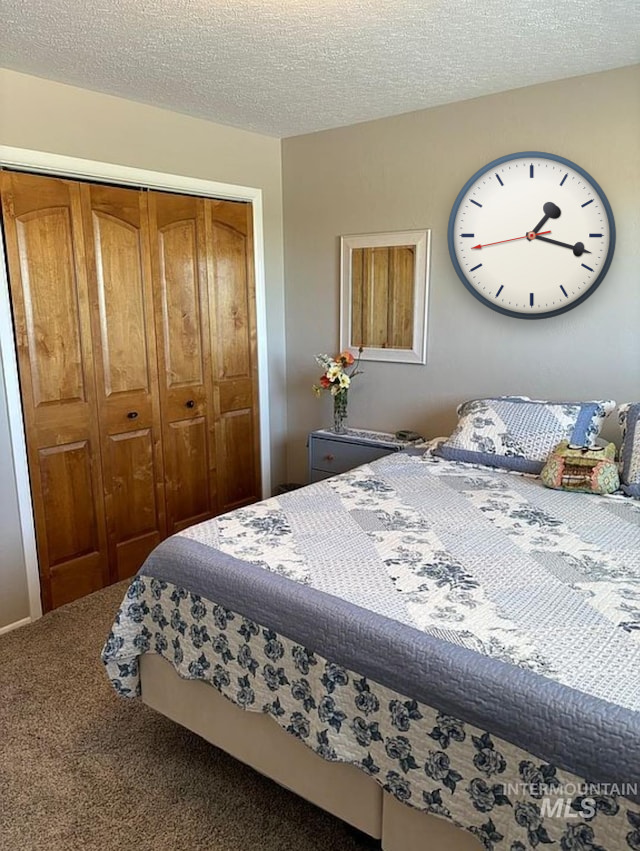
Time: 1h17m43s
